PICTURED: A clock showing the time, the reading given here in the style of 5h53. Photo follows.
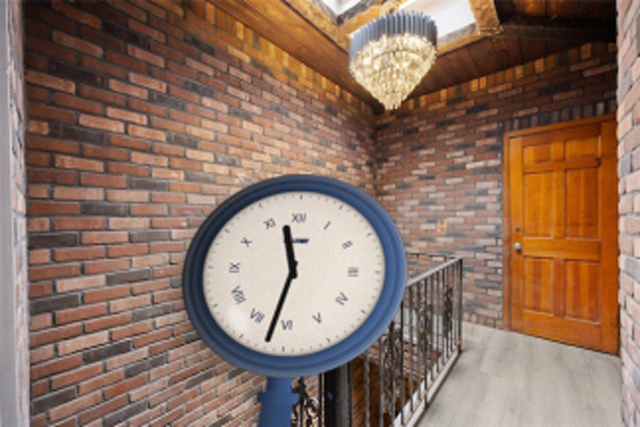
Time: 11h32
